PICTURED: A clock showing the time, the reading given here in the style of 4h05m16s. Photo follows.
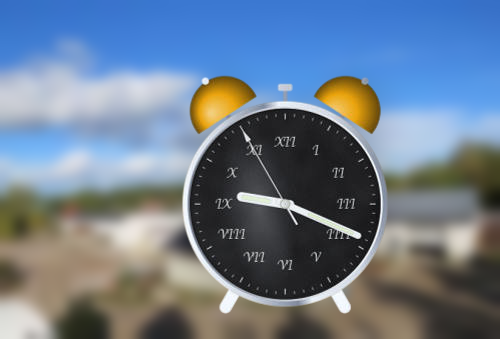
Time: 9h18m55s
